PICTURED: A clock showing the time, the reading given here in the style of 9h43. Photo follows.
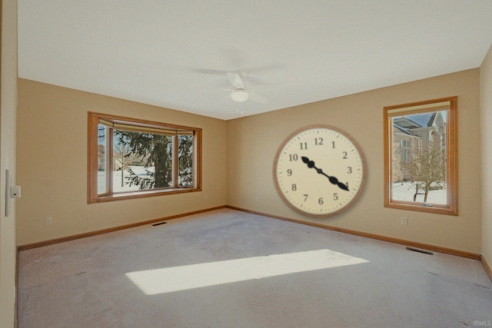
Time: 10h21
